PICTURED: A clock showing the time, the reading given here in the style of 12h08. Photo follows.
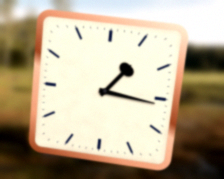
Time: 1h16
